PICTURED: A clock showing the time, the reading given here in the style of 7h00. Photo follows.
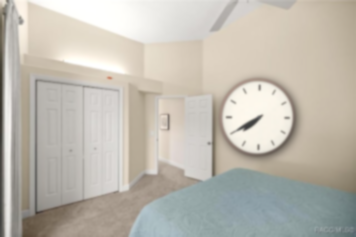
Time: 7h40
